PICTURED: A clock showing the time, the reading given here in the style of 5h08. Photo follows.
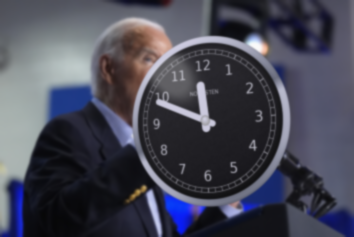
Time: 11h49
